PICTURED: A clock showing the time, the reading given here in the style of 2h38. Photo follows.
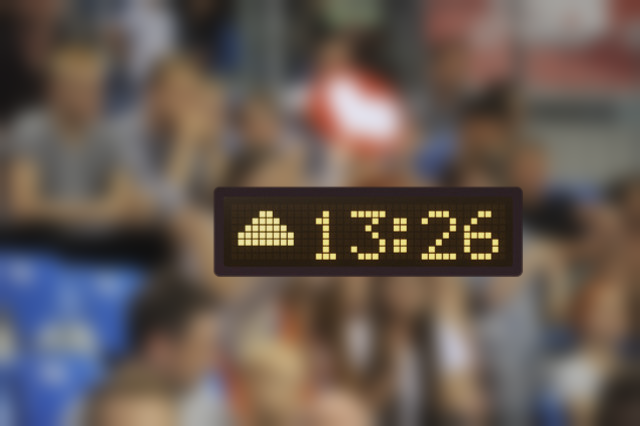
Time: 13h26
